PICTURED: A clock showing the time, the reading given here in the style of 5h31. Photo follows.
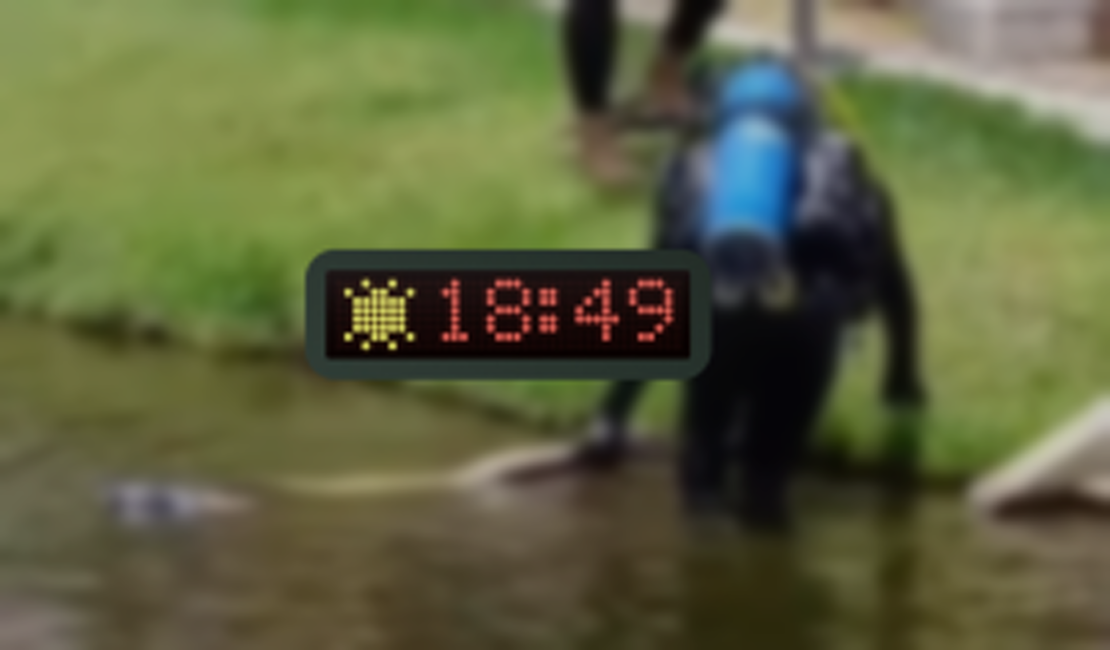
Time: 18h49
